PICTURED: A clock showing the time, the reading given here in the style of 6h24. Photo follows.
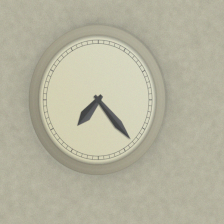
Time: 7h23
